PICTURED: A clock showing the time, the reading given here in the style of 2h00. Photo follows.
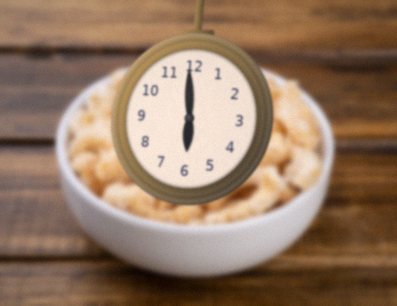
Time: 5h59
